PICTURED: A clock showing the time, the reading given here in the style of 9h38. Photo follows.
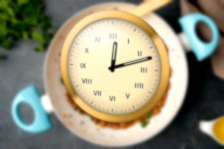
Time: 12h12
